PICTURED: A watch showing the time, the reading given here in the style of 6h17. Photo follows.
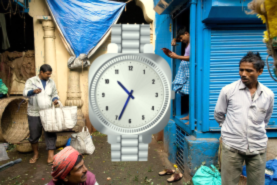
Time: 10h34
